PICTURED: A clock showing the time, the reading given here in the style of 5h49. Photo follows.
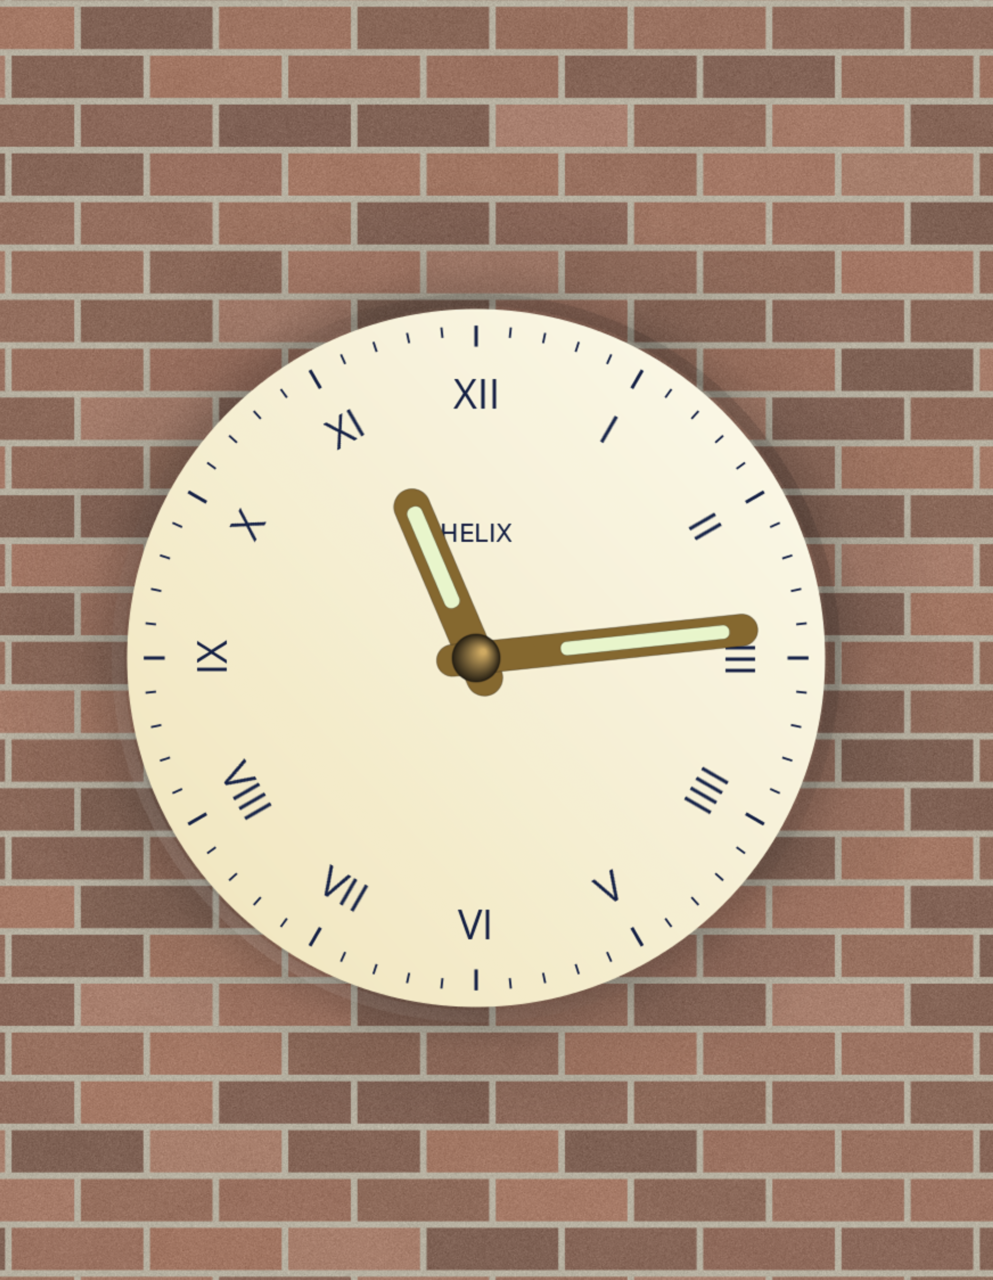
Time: 11h14
